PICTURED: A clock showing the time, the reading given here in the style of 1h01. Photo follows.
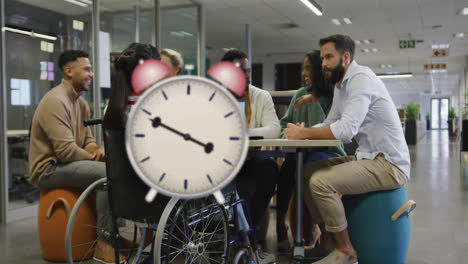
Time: 3h49
